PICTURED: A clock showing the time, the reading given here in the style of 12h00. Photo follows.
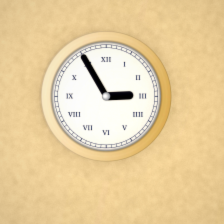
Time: 2h55
